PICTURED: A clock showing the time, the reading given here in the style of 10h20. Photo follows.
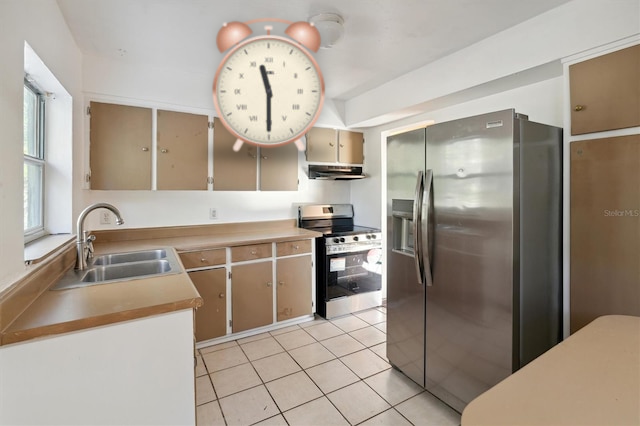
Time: 11h30
